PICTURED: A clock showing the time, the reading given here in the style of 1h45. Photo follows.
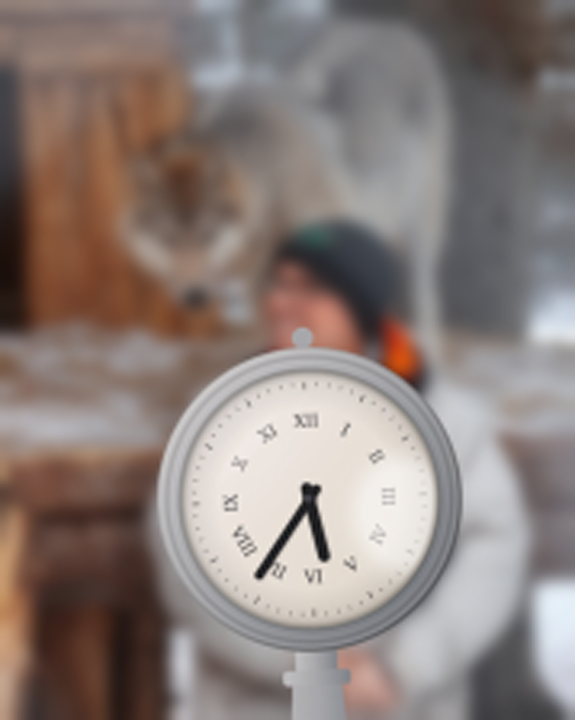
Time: 5h36
